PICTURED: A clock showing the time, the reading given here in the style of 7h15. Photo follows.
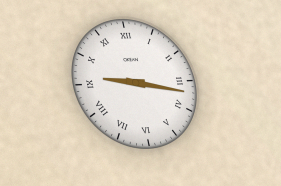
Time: 9h17
